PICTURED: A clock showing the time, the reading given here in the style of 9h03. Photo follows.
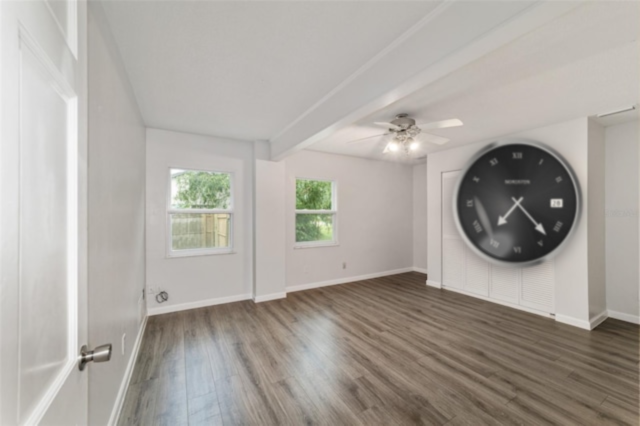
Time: 7h23
